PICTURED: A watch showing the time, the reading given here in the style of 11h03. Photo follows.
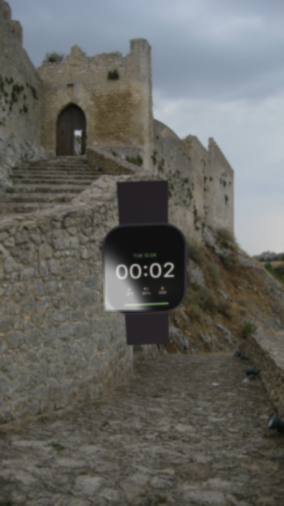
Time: 0h02
